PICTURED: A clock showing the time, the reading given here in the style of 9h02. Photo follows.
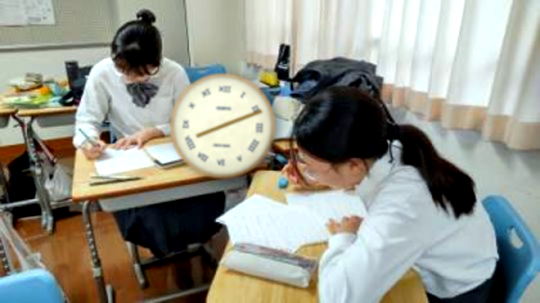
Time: 8h11
